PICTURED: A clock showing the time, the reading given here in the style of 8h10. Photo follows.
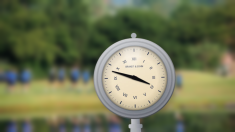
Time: 3h48
